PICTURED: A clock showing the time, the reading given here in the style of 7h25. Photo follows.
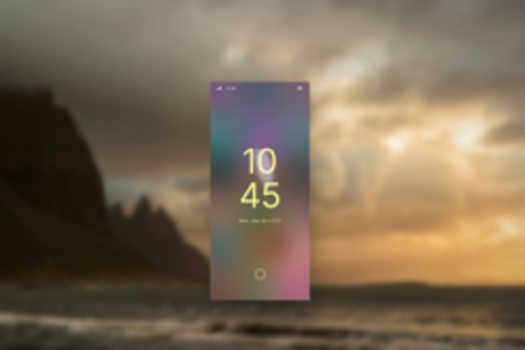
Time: 10h45
